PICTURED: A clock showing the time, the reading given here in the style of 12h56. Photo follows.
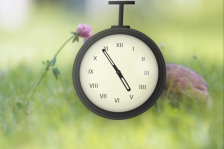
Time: 4h54
